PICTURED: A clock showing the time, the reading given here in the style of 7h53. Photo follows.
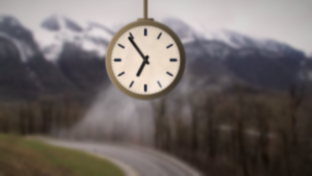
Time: 6h54
